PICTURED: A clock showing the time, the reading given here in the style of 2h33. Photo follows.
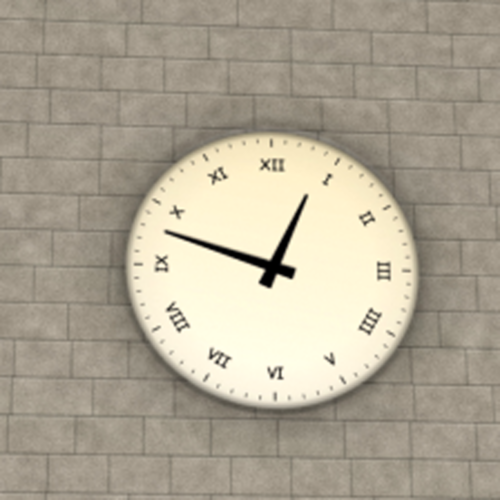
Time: 12h48
